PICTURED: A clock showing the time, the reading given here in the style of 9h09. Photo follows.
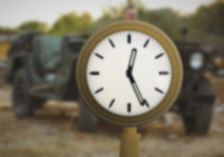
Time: 12h26
